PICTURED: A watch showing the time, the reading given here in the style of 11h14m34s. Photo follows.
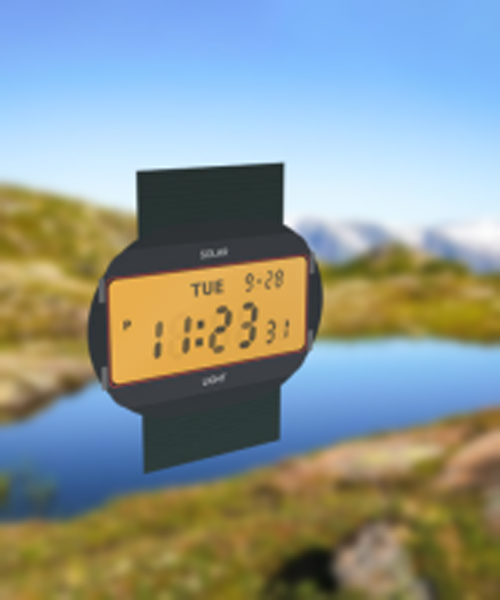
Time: 11h23m31s
